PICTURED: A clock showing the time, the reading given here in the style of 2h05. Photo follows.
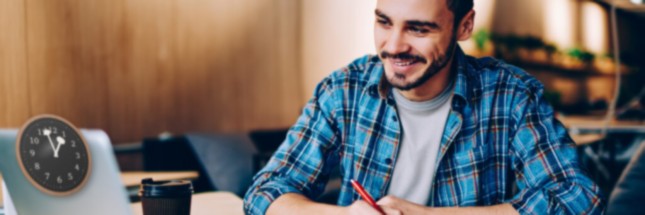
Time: 12h57
